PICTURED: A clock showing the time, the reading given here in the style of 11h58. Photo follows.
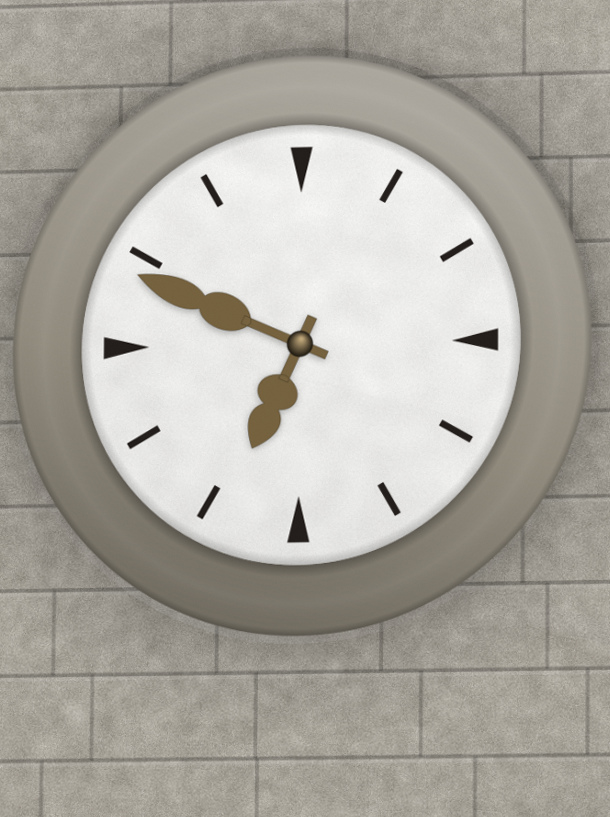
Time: 6h49
